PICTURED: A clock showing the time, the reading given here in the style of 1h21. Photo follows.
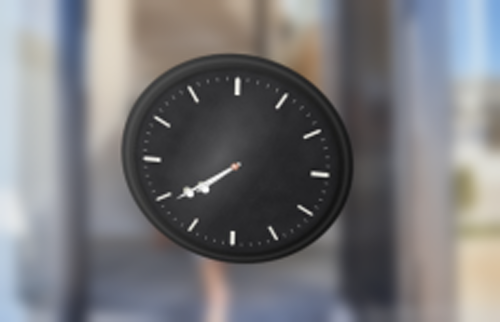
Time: 7h39
